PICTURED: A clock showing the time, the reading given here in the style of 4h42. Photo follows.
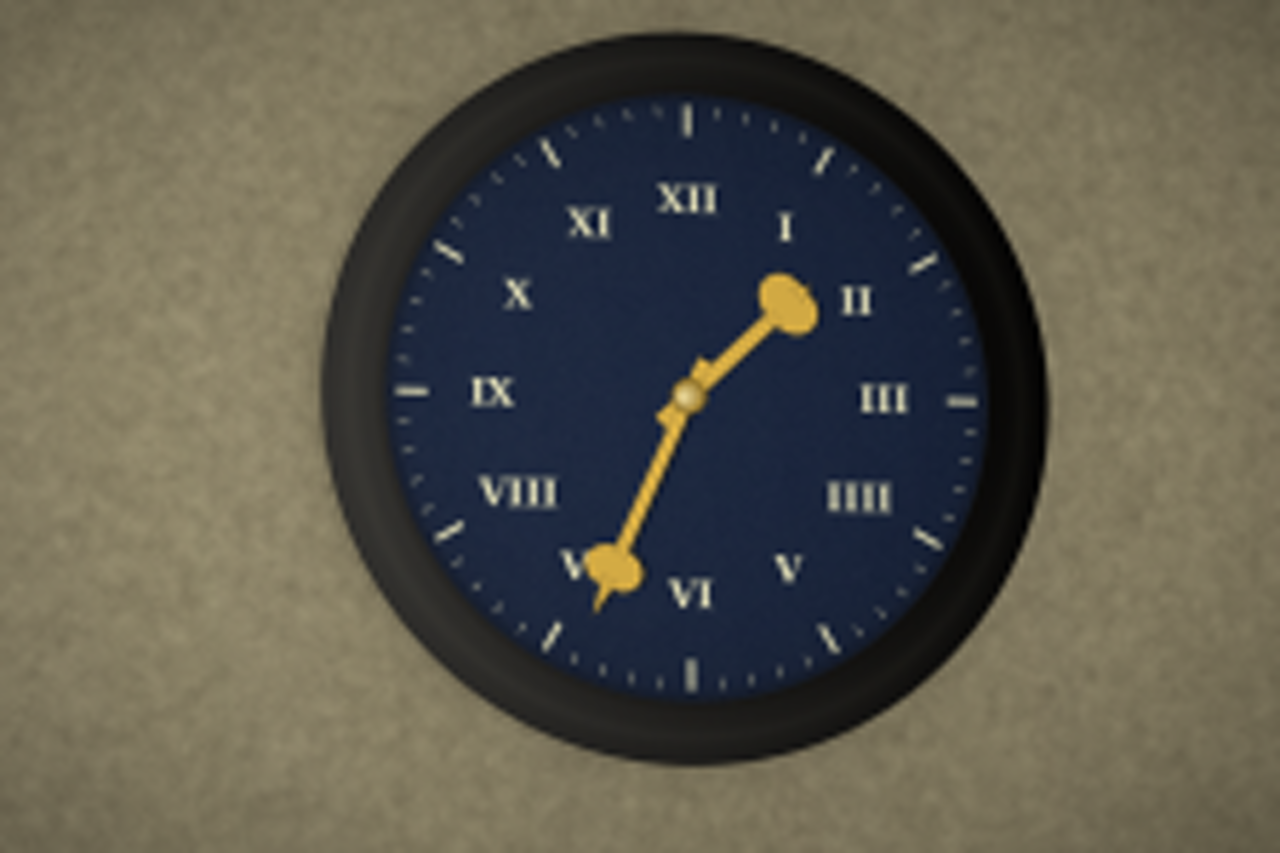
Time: 1h34
